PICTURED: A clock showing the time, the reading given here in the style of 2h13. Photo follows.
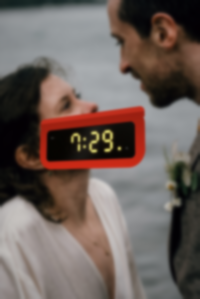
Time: 7h29
